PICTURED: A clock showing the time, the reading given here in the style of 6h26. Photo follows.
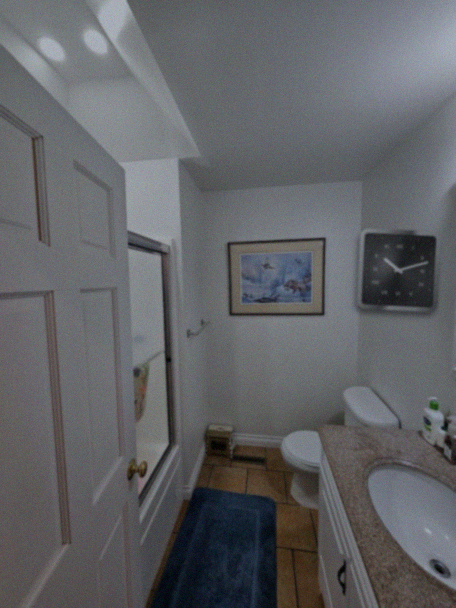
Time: 10h12
